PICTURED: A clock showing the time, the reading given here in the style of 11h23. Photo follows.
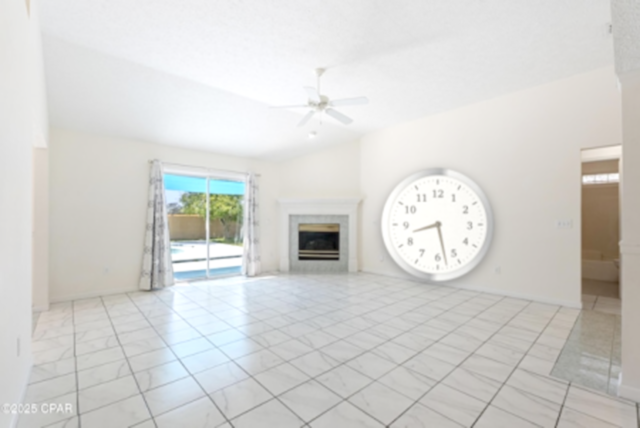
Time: 8h28
